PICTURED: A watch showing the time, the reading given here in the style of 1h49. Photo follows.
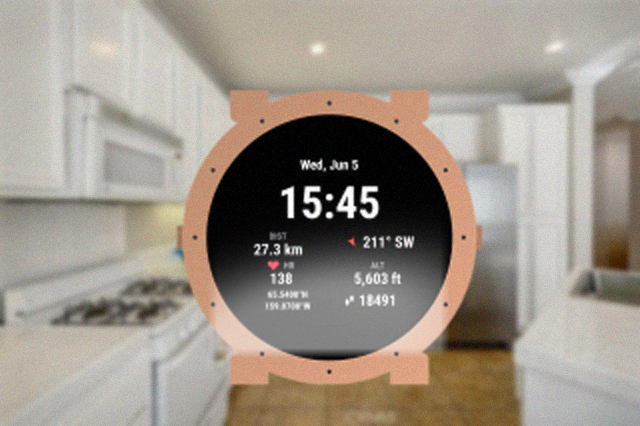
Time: 15h45
